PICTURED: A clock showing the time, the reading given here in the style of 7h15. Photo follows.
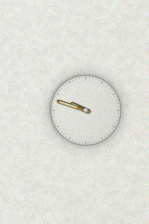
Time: 9h48
